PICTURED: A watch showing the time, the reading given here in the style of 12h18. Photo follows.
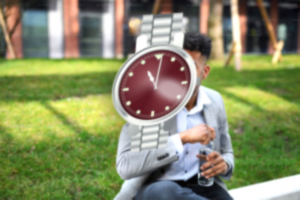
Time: 11h01
